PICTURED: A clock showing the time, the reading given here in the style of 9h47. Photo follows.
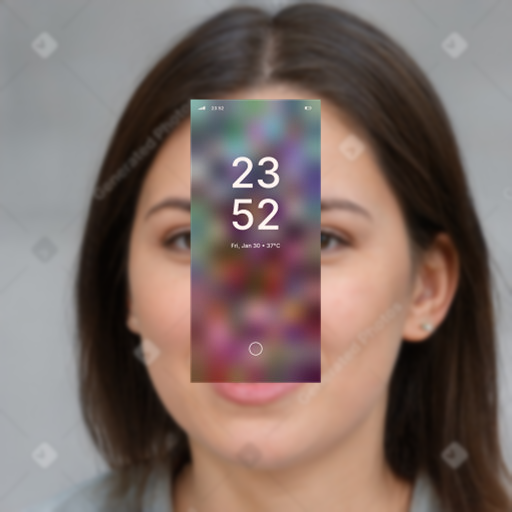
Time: 23h52
